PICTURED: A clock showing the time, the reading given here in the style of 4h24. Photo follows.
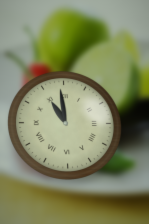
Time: 10h59
